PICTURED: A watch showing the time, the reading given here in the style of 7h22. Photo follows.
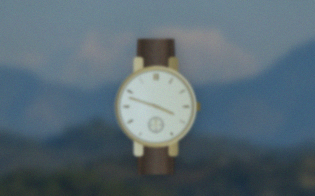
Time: 3h48
